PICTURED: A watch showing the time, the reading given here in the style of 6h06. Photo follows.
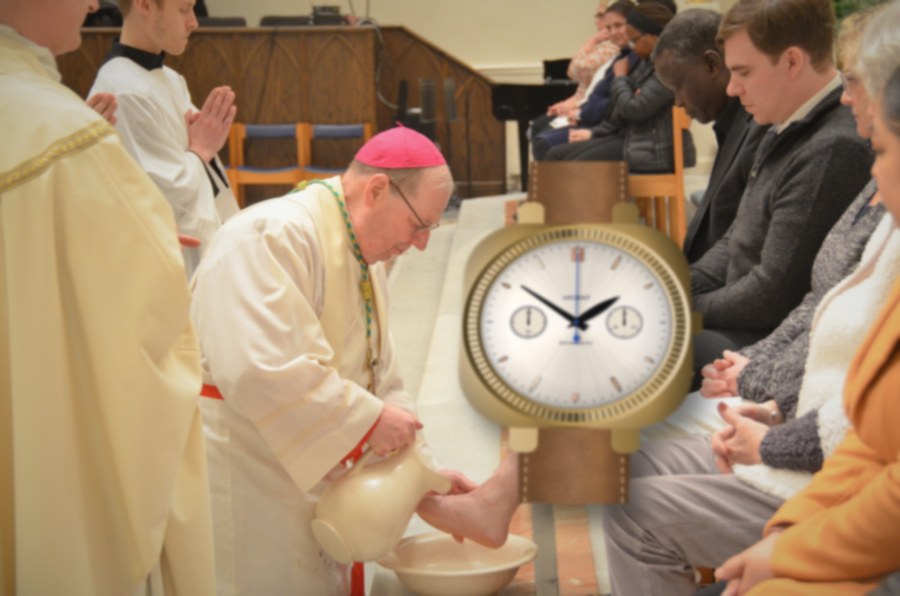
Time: 1h51
